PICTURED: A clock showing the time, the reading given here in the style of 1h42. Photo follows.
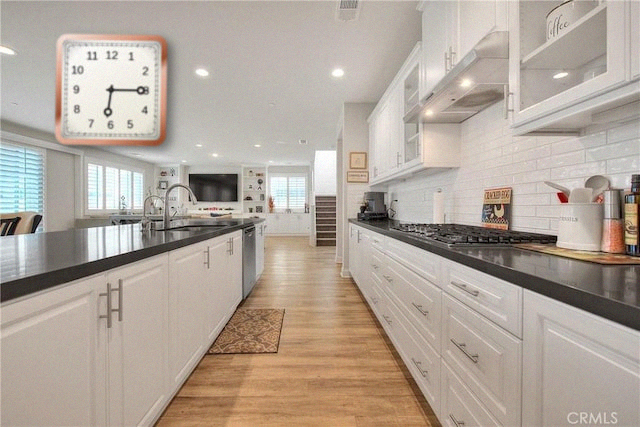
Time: 6h15
